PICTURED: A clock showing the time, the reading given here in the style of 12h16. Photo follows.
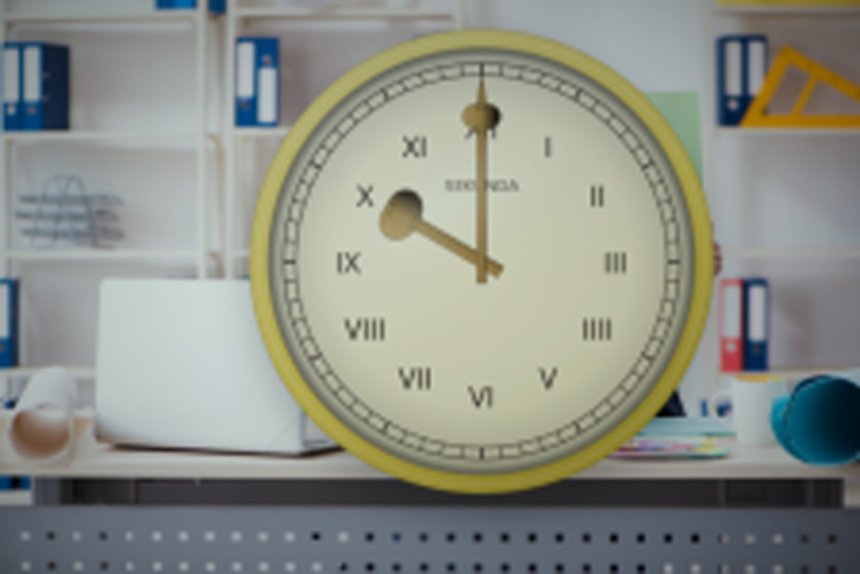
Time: 10h00
